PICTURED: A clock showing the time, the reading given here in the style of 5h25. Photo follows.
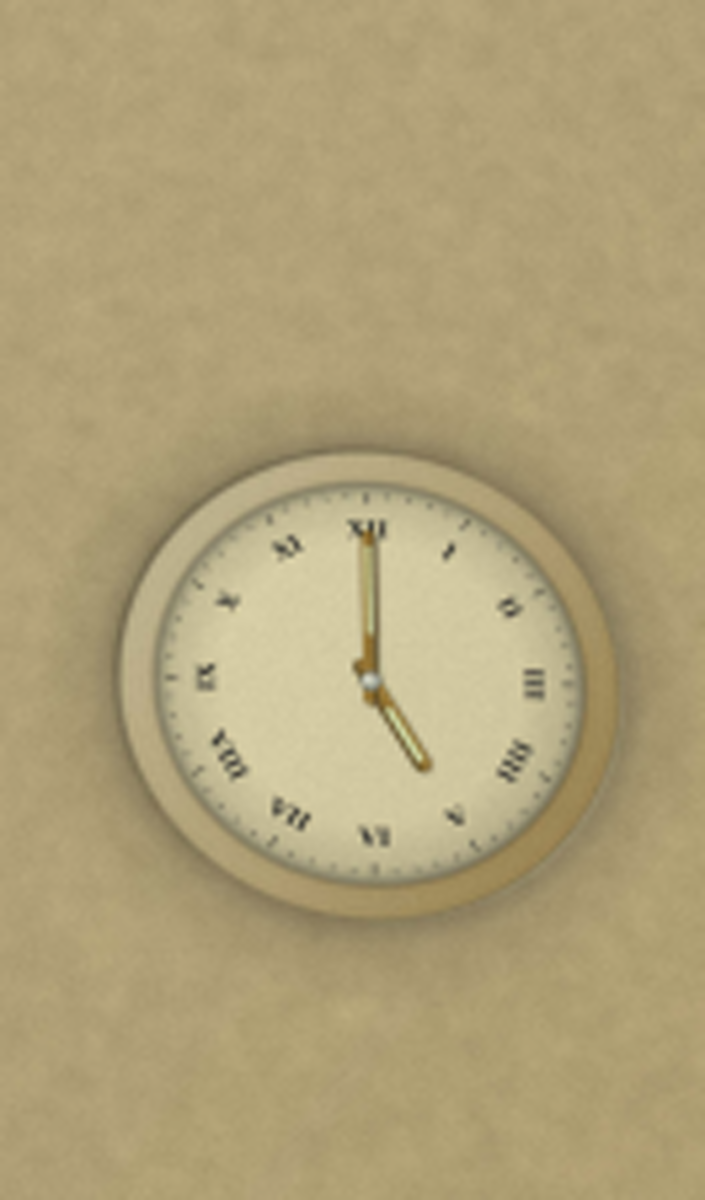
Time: 5h00
